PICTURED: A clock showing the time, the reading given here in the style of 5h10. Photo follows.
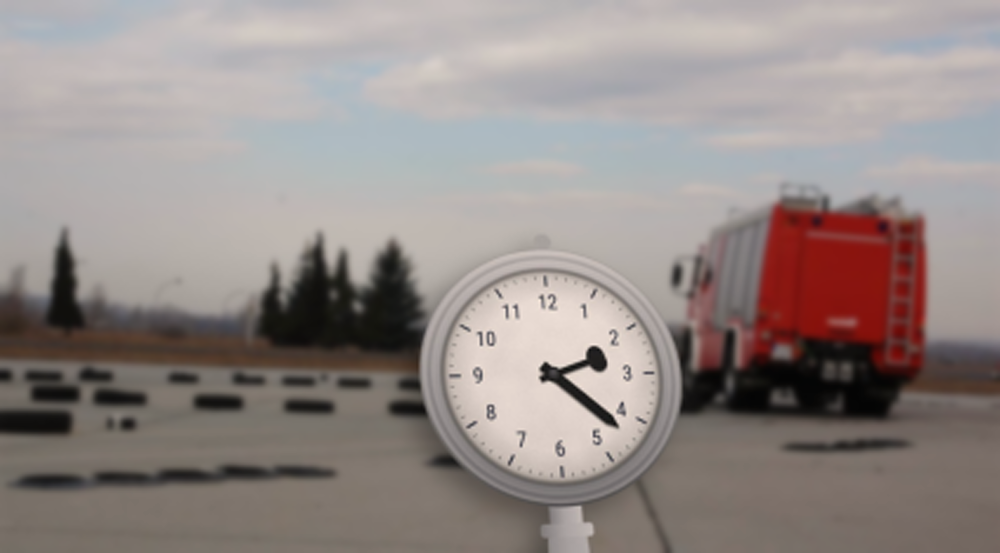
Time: 2h22
